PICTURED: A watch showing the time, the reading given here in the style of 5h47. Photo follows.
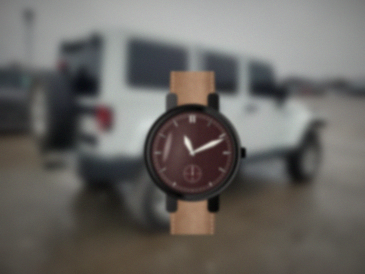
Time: 11h11
